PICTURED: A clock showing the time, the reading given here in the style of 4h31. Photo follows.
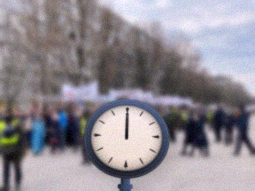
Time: 12h00
